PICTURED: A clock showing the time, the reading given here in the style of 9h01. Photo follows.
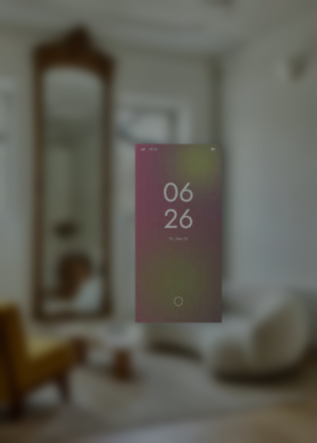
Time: 6h26
